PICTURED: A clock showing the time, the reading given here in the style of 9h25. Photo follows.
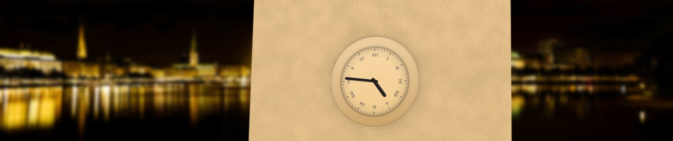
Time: 4h46
